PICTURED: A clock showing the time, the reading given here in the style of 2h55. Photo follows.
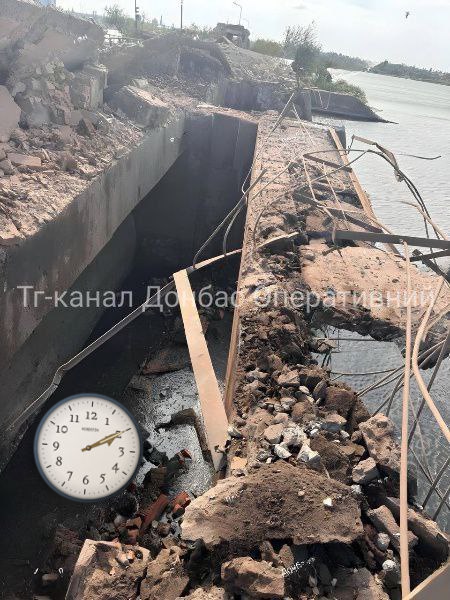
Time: 2h10
